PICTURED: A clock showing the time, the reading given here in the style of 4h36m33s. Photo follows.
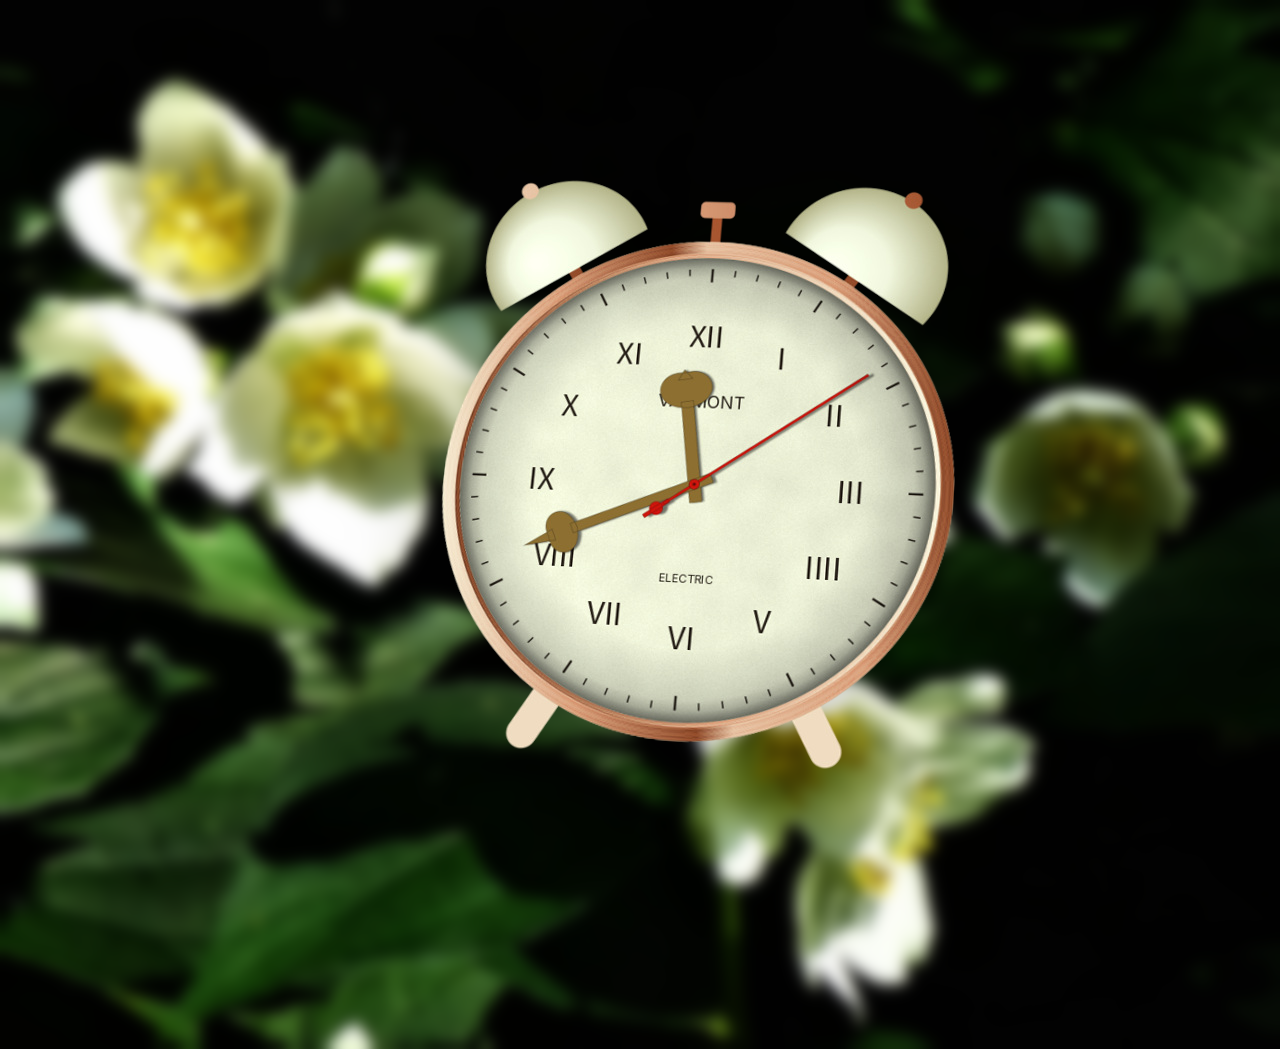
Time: 11h41m09s
